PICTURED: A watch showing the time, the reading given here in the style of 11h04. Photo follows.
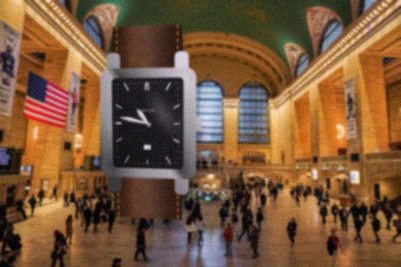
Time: 10h47
